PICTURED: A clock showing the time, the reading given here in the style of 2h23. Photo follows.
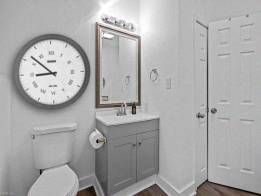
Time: 8h52
